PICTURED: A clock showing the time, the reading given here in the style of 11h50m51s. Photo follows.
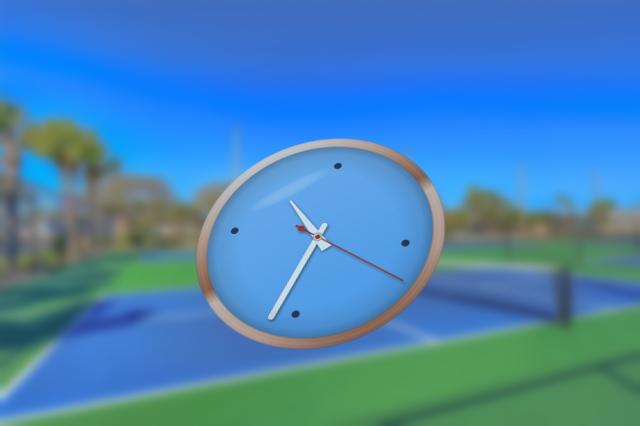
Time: 10h32m19s
